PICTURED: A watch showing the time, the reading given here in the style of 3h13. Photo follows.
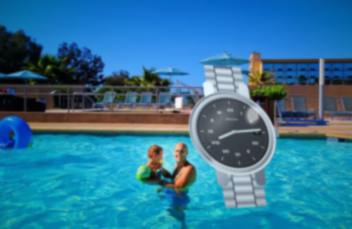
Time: 8h14
